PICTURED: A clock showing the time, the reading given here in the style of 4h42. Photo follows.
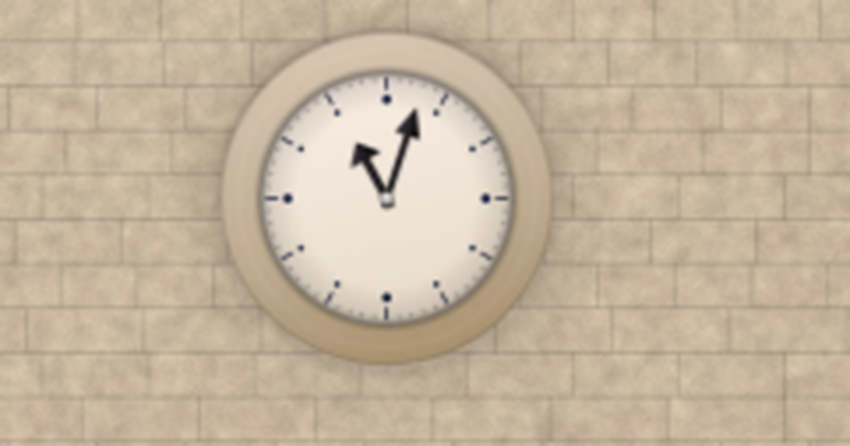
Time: 11h03
